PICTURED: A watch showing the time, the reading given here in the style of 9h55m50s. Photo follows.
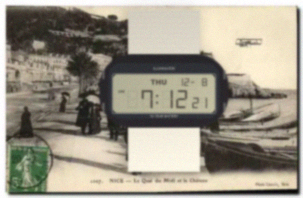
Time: 7h12m21s
